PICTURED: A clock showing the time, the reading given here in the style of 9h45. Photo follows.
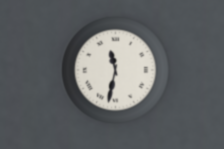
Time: 11h32
